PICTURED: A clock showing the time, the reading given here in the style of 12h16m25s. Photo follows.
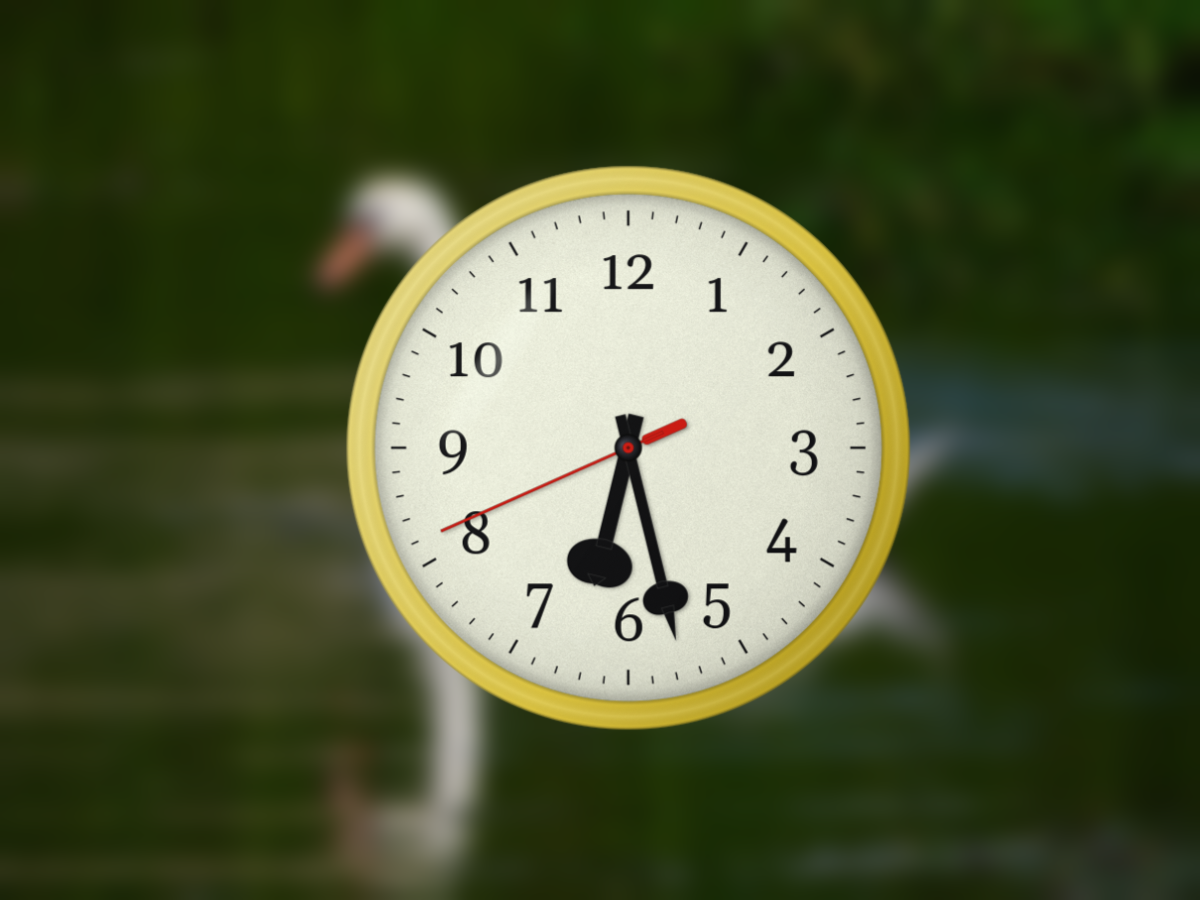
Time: 6h27m41s
